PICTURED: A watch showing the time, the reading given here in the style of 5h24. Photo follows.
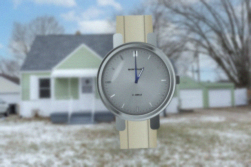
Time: 1h00
